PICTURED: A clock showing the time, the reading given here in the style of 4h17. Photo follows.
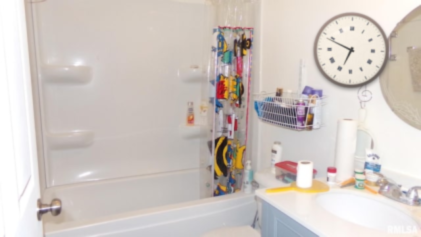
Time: 6h49
